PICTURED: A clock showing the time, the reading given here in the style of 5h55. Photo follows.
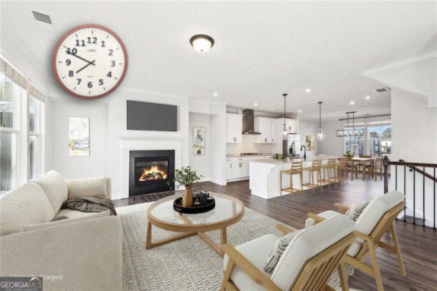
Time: 7h49
